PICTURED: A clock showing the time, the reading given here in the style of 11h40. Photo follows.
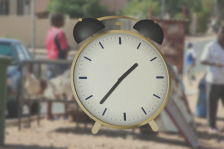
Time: 1h37
